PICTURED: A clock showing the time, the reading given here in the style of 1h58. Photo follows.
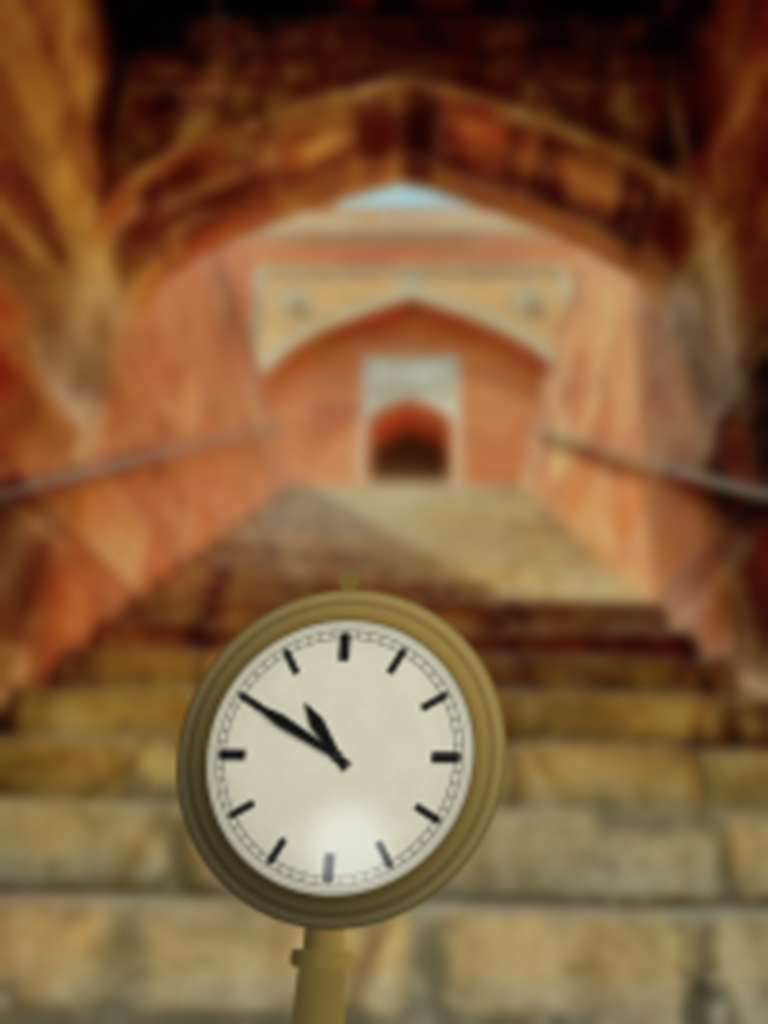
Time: 10h50
